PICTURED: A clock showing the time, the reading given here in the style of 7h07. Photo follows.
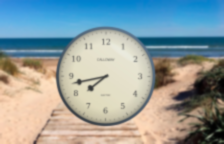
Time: 7h43
